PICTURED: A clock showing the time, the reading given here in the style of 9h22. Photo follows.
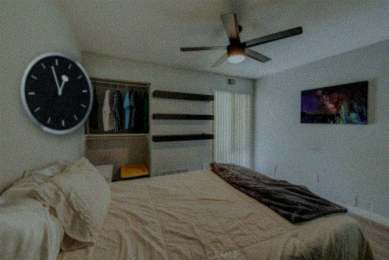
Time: 12h58
